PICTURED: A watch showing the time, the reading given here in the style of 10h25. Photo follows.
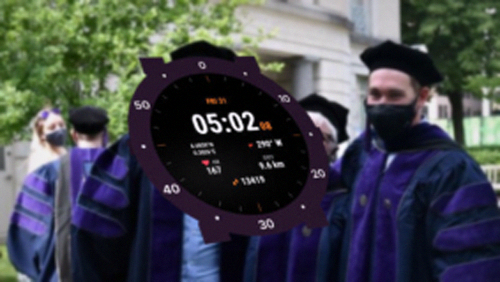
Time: 5h02
